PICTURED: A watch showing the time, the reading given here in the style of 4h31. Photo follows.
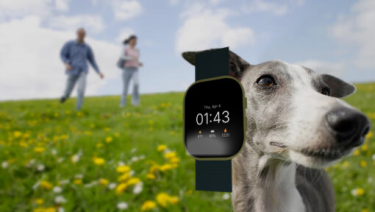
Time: 1h43
